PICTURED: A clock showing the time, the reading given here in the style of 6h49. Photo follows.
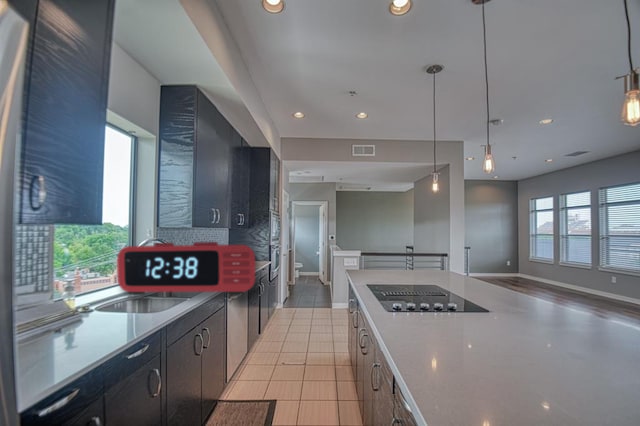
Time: 12h38
